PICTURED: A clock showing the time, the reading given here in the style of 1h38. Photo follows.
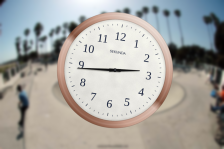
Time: 2h44
